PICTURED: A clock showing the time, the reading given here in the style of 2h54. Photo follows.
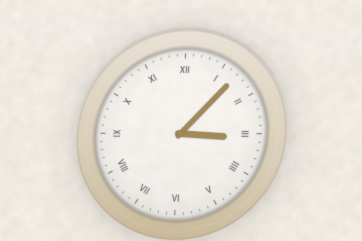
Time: 3h07
